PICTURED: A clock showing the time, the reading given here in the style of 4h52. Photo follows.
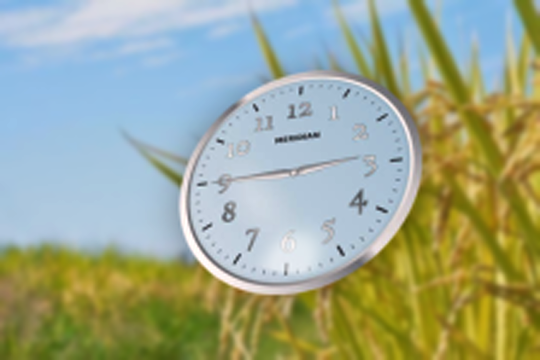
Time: 2h45
